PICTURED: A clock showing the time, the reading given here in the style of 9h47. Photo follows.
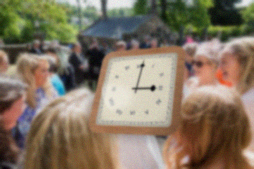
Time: 3h01
